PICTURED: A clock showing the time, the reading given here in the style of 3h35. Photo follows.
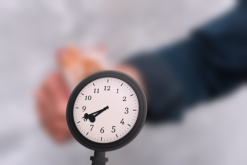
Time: 7h41
